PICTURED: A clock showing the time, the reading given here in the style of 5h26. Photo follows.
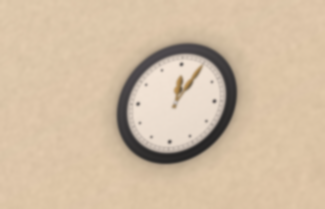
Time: 12h05
